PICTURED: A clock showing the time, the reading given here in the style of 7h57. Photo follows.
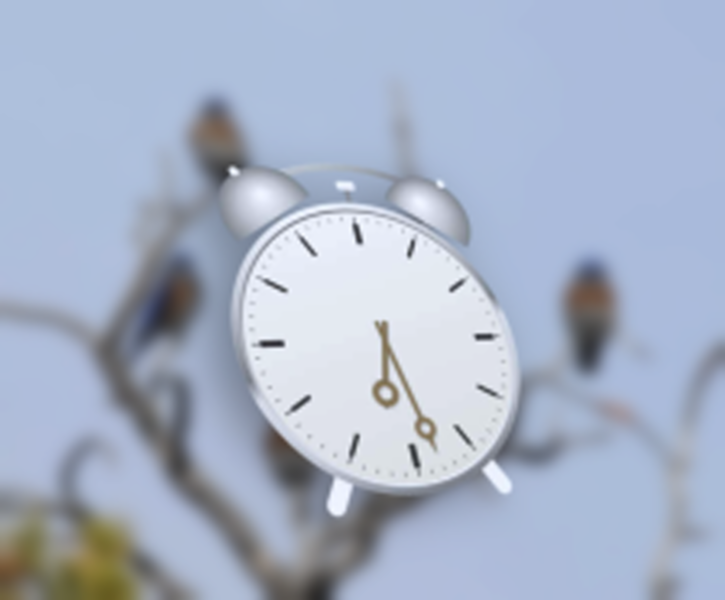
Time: 6h28
